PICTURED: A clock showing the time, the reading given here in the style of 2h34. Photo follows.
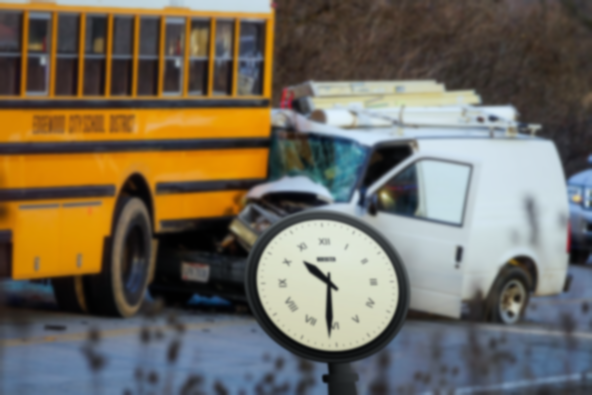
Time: 10h31
